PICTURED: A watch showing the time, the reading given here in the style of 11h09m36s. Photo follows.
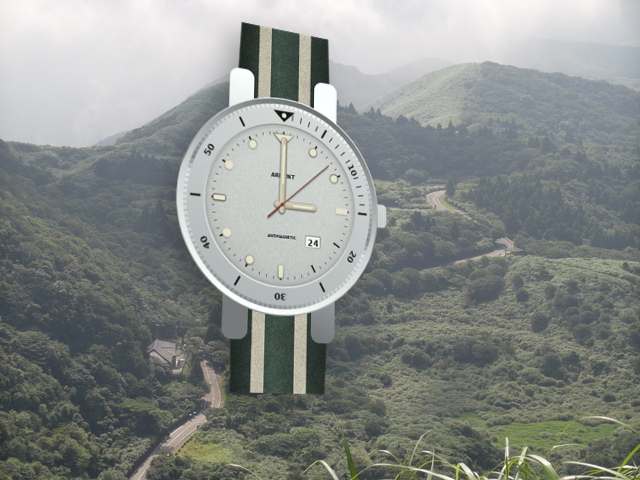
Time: 3h00m08s
